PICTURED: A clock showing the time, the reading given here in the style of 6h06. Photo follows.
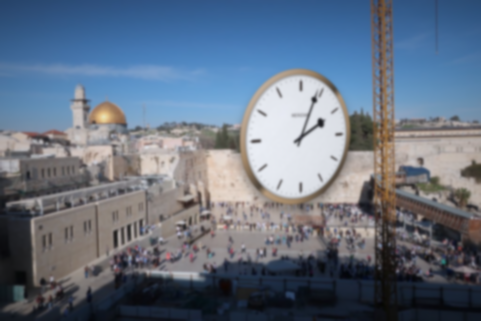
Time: 2h04
